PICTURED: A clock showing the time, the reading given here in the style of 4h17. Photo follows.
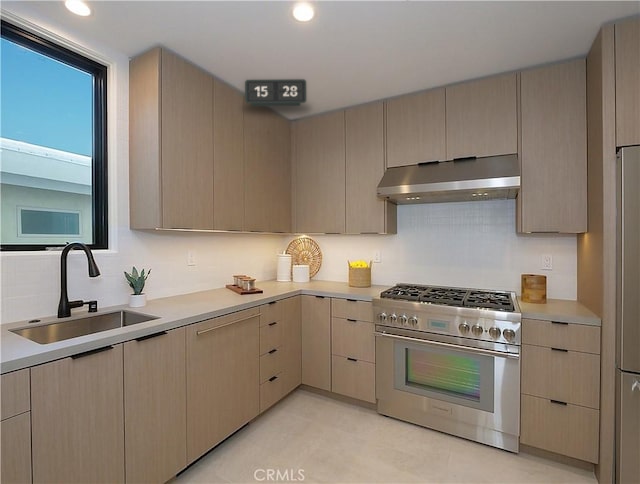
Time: 15h28
